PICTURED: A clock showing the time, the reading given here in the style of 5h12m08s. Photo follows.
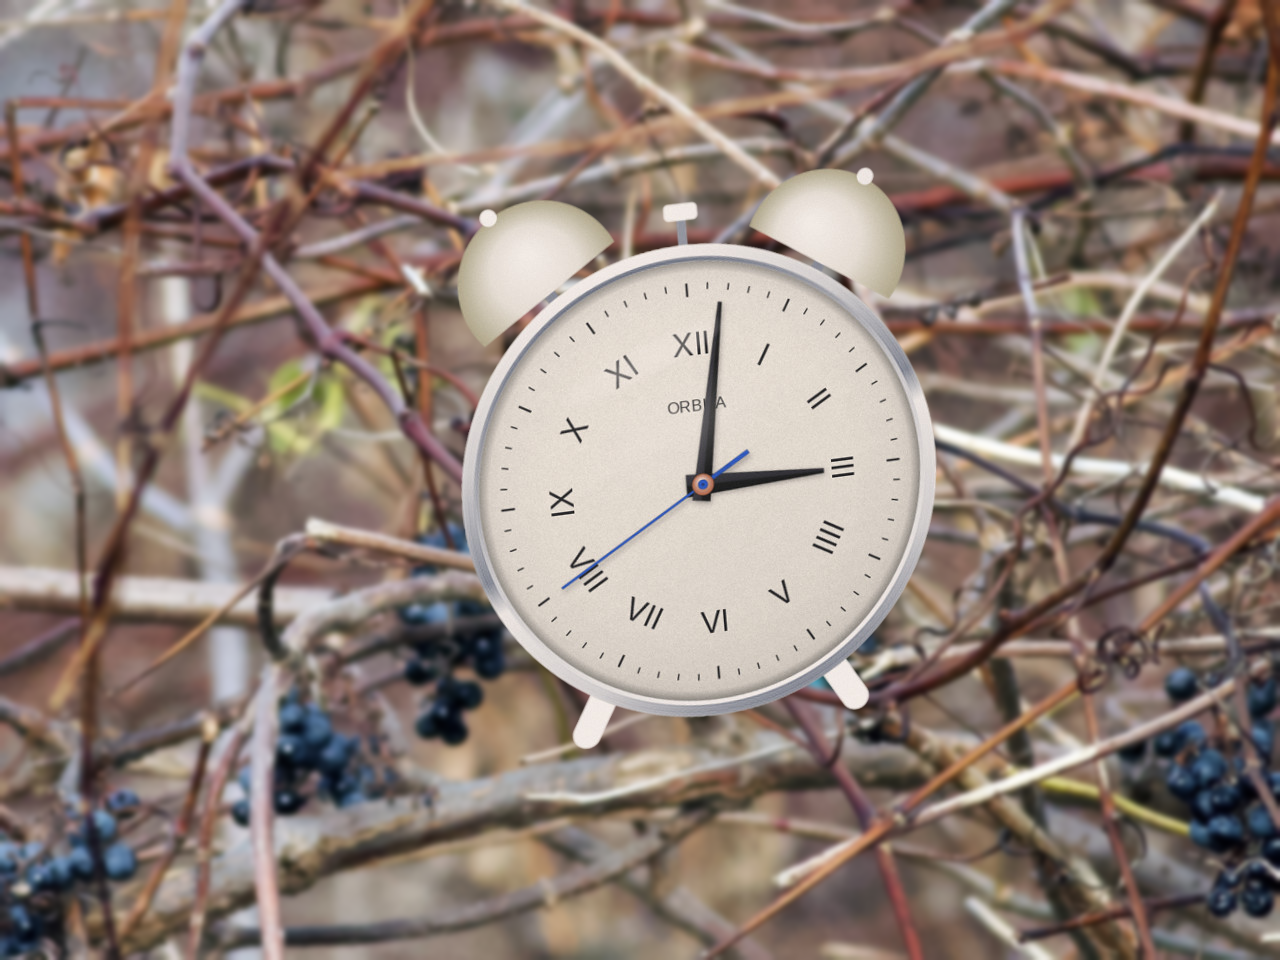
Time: 3h01m40s
